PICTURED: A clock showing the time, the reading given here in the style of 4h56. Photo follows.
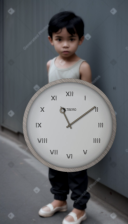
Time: 11h09
